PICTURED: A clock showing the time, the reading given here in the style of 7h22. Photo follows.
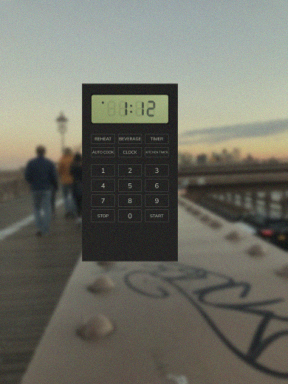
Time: 1h12
